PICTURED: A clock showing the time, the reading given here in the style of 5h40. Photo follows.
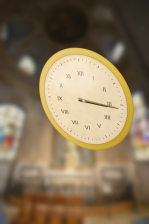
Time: 3h16
